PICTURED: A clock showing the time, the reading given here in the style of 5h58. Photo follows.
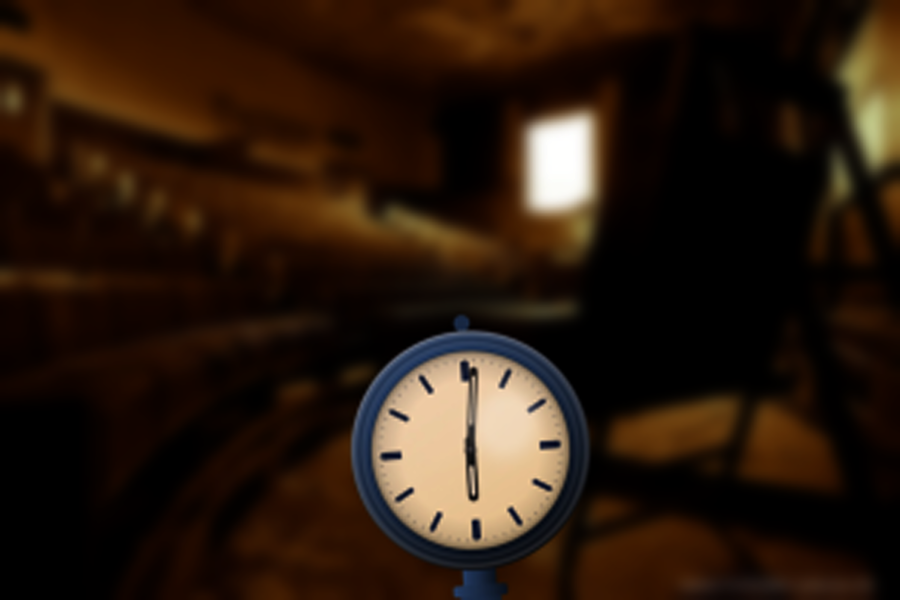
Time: 6h01
